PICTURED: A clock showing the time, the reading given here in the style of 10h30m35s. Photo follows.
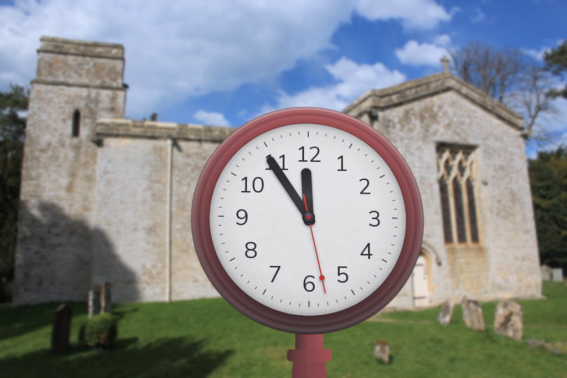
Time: 11h54m28s
